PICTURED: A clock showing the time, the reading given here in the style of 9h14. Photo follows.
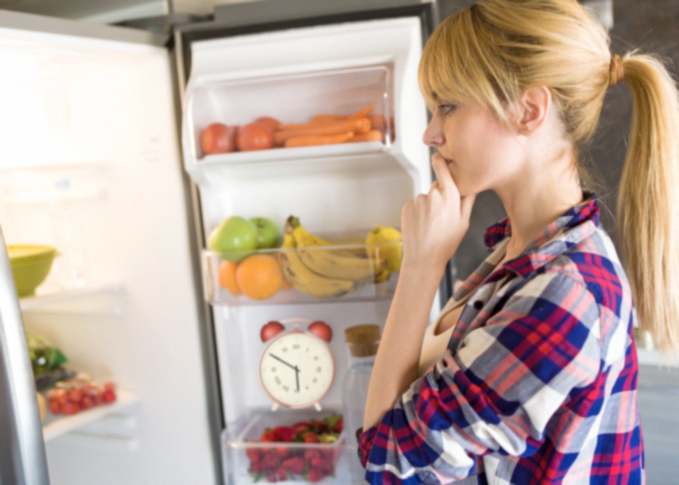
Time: 5h50
